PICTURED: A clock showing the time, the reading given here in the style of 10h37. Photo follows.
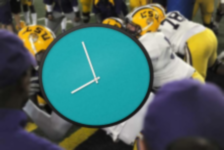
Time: 7h57
